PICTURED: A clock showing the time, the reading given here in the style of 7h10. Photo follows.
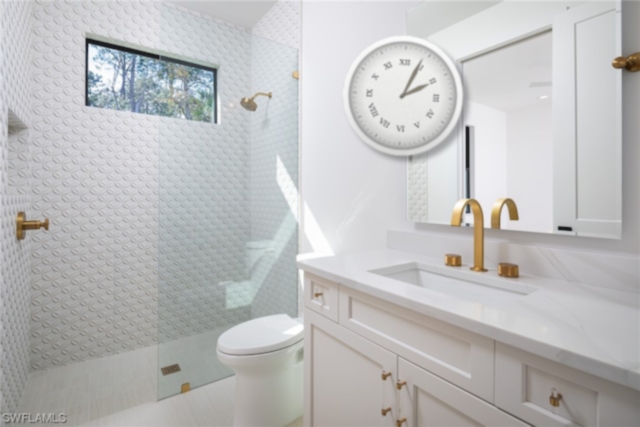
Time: 2h04
